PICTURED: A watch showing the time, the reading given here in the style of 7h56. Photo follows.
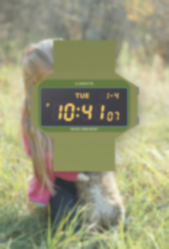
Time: 10h41
